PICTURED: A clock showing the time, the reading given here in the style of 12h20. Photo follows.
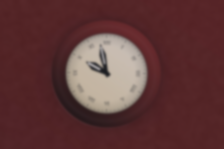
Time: 9h58
